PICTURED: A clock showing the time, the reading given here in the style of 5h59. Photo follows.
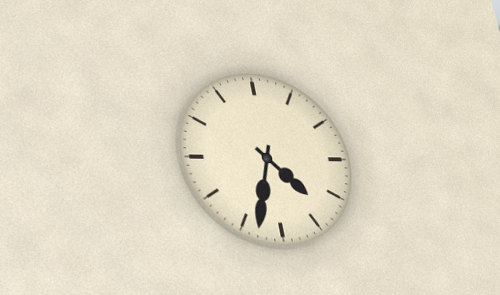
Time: 4h33
